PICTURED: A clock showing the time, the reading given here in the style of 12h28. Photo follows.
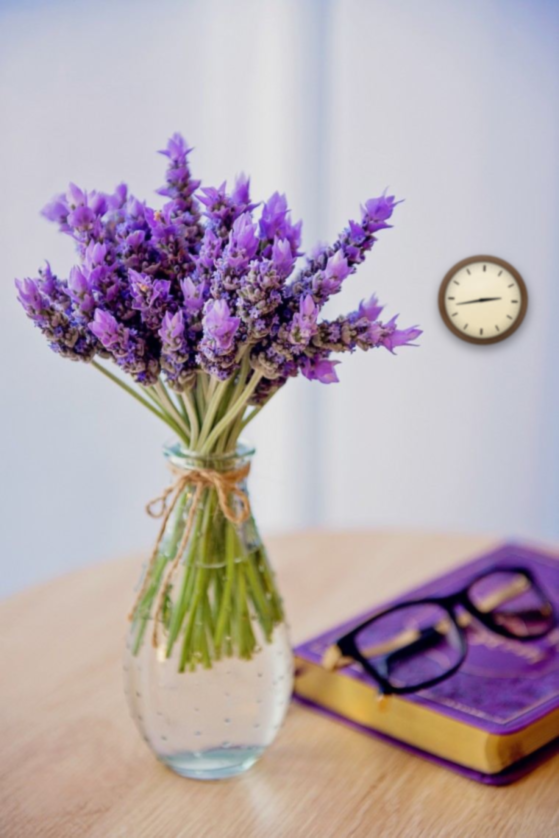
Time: 2h43
